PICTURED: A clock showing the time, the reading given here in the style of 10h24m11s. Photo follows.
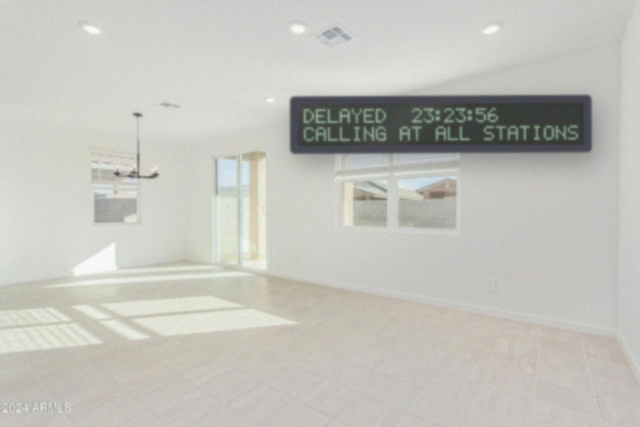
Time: 23h23m56s
